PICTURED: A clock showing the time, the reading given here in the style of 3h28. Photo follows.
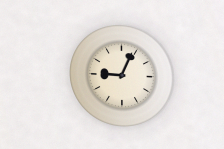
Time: 9h04
